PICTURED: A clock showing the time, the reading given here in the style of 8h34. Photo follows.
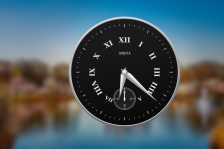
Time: 6h22
